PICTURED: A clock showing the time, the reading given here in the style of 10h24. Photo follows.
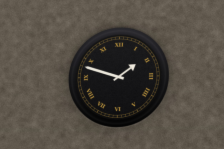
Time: 1h48
